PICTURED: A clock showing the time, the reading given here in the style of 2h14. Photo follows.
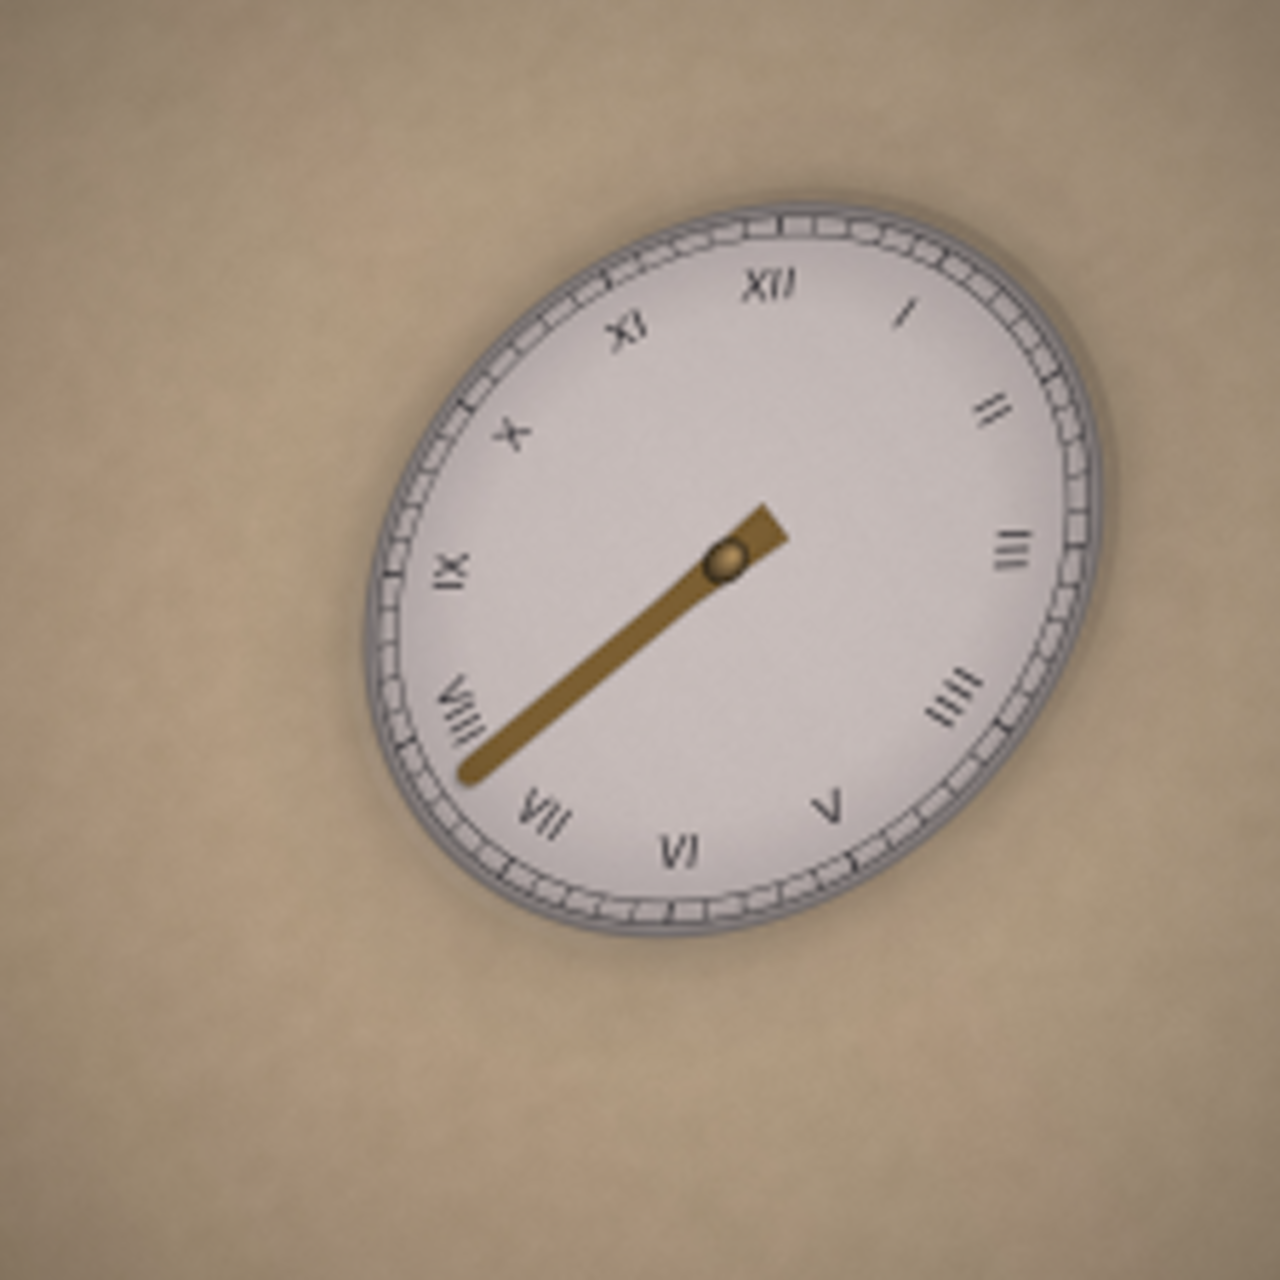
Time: 7h38
